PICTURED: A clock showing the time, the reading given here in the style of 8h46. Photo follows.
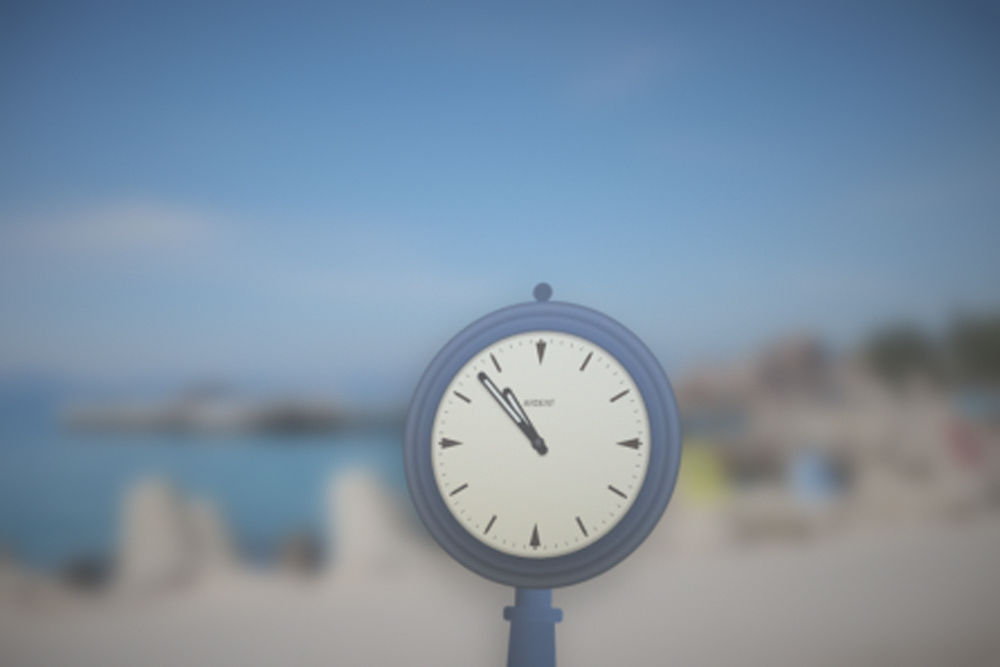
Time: 10h53
